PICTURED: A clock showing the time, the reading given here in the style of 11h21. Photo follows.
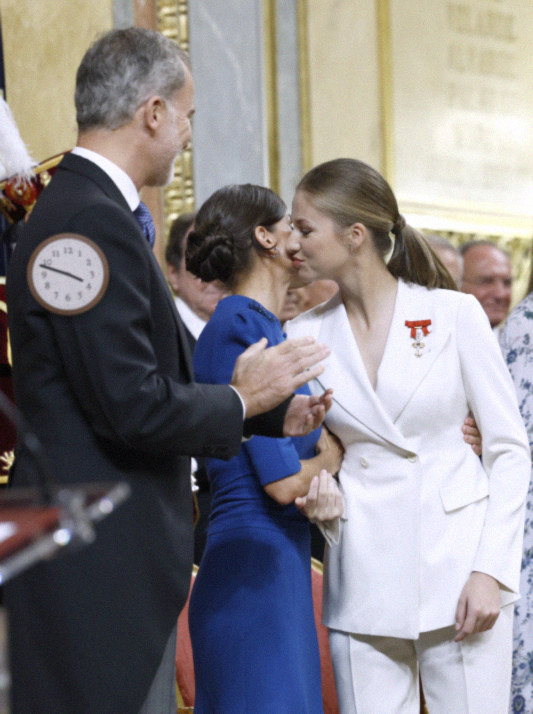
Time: 3h48
